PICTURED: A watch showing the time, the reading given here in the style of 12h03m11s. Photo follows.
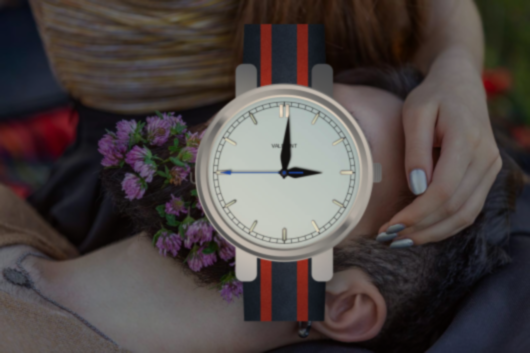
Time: 3h00m45s
